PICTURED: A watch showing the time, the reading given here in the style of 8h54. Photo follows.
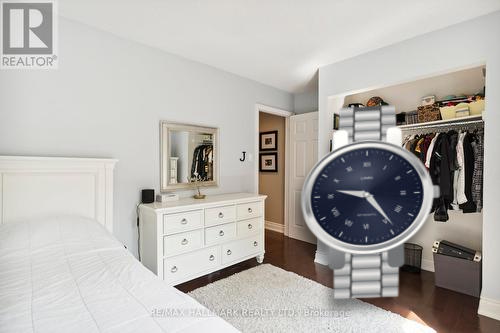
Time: 9h24
